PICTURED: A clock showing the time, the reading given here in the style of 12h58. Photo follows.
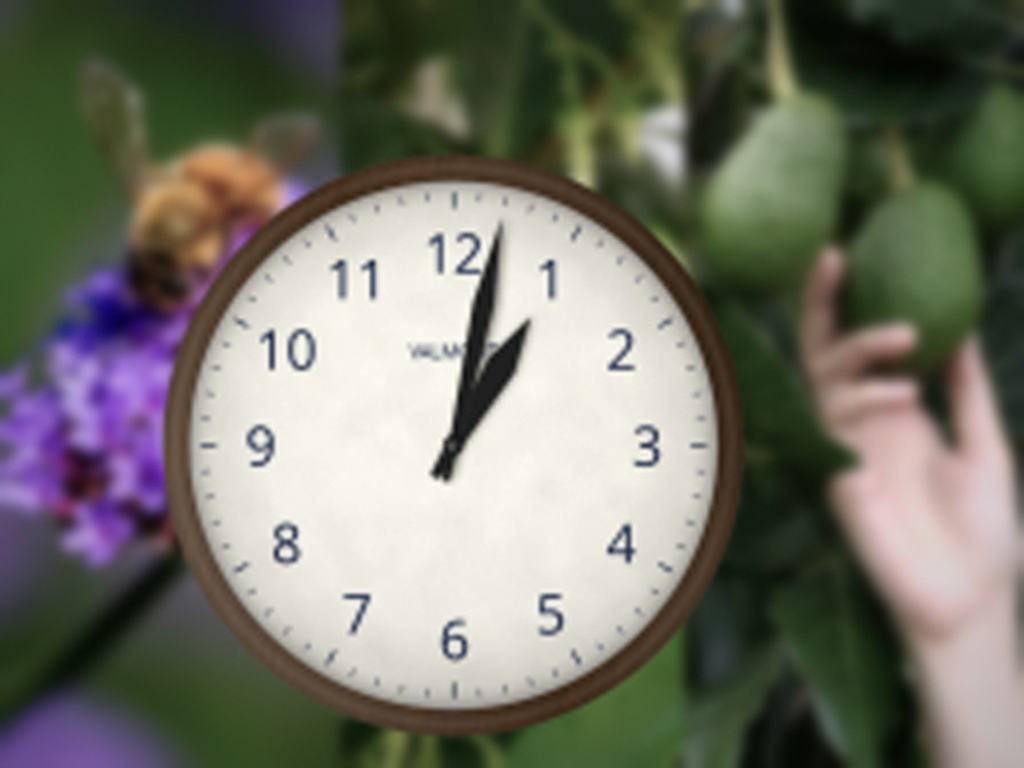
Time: 1h02
